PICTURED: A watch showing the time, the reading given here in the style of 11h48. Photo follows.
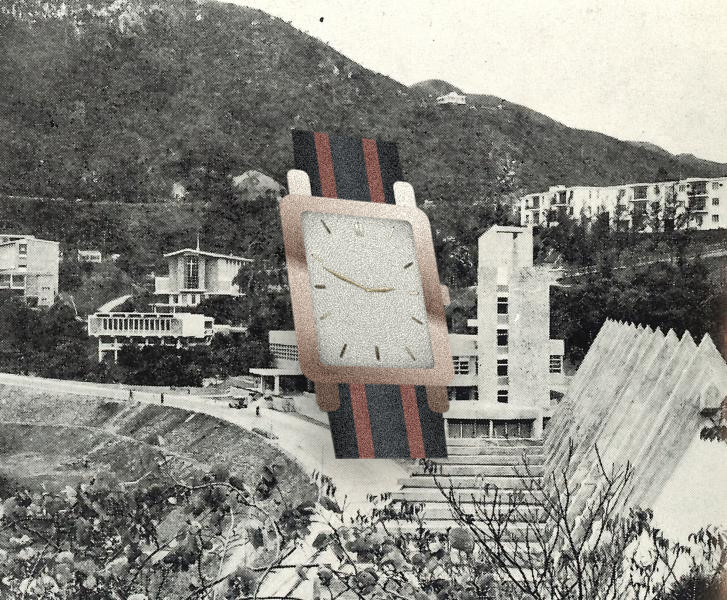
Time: 2h49
